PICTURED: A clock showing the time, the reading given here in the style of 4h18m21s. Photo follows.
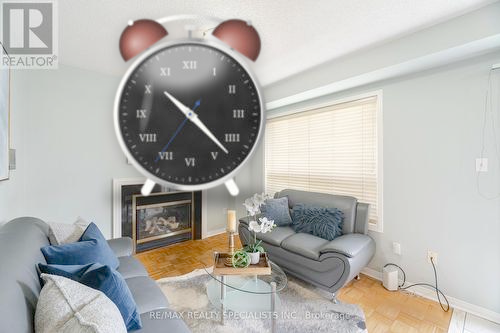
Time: 10h22m36s
